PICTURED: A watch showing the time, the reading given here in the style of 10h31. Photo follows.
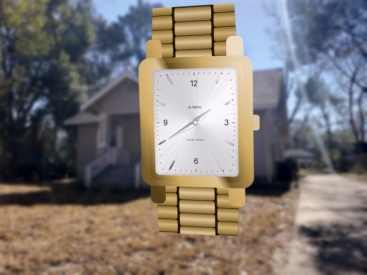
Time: 1h40
